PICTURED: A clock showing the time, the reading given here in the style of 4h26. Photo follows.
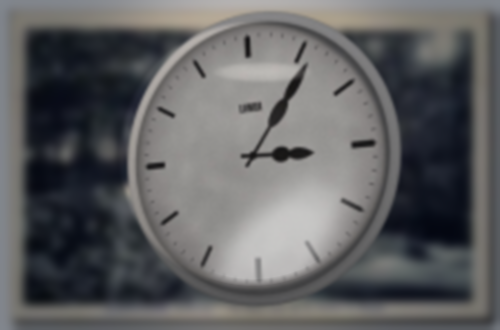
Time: 3h06
